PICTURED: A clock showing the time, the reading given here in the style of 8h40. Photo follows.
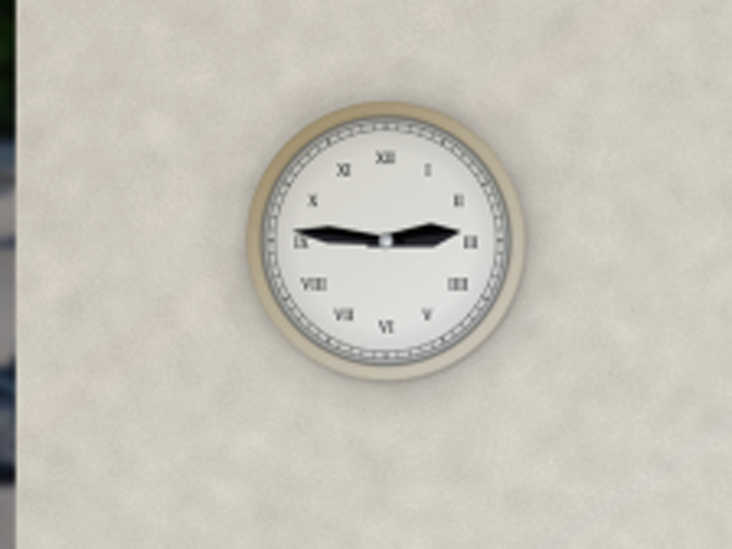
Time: 2h46
